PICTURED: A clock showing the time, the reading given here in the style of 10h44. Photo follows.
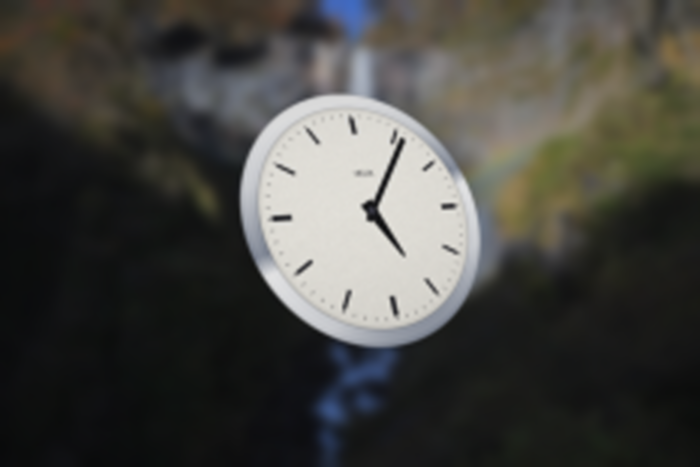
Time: 5h06
